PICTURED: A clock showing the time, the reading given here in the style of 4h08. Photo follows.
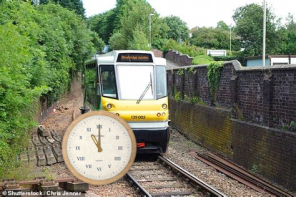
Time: 11h00
